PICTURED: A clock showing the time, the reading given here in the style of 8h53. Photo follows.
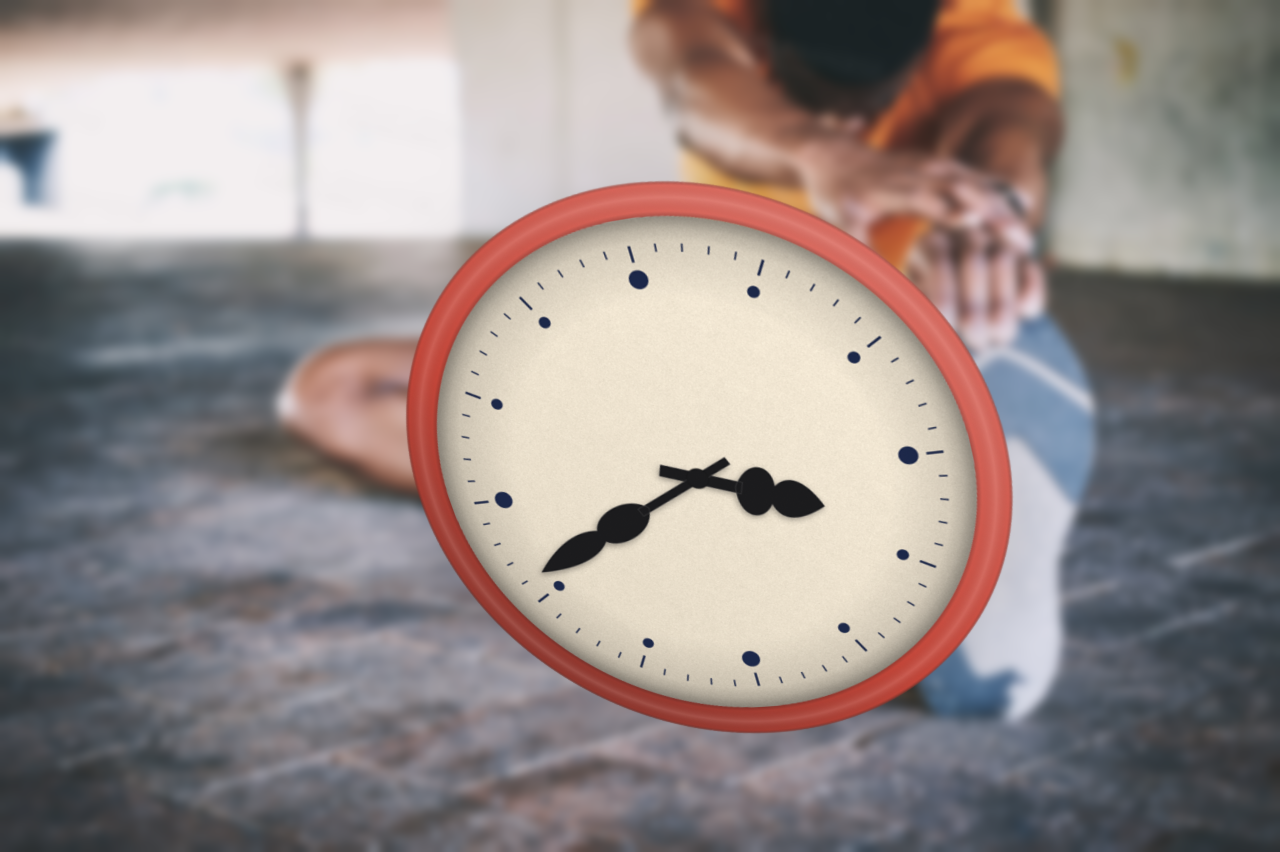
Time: 3h41
